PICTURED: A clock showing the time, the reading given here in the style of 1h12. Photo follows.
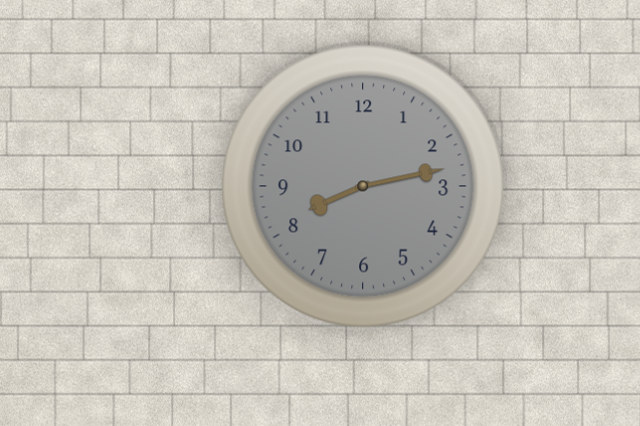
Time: 8h13
